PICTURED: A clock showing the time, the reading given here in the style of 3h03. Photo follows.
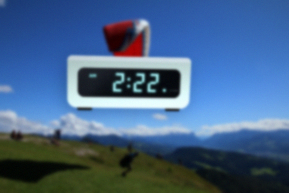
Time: 2h22
